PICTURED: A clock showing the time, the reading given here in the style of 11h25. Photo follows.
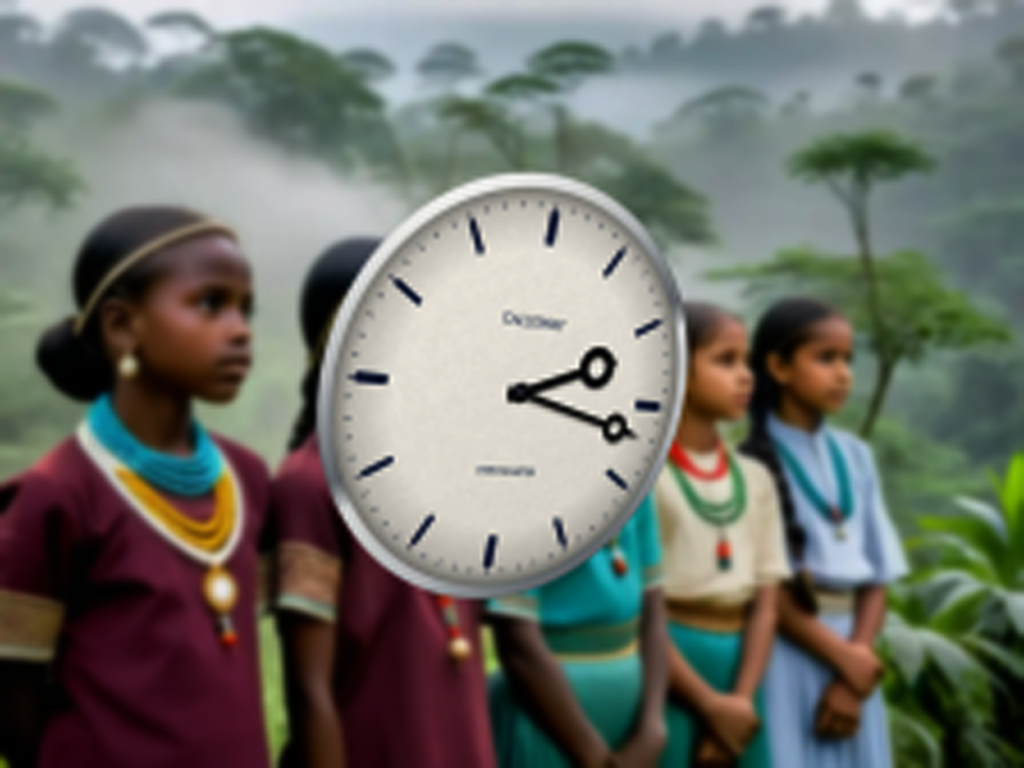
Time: 2h17
